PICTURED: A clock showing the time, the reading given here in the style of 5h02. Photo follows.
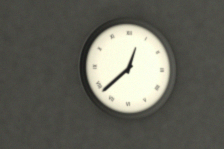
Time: 12h38
